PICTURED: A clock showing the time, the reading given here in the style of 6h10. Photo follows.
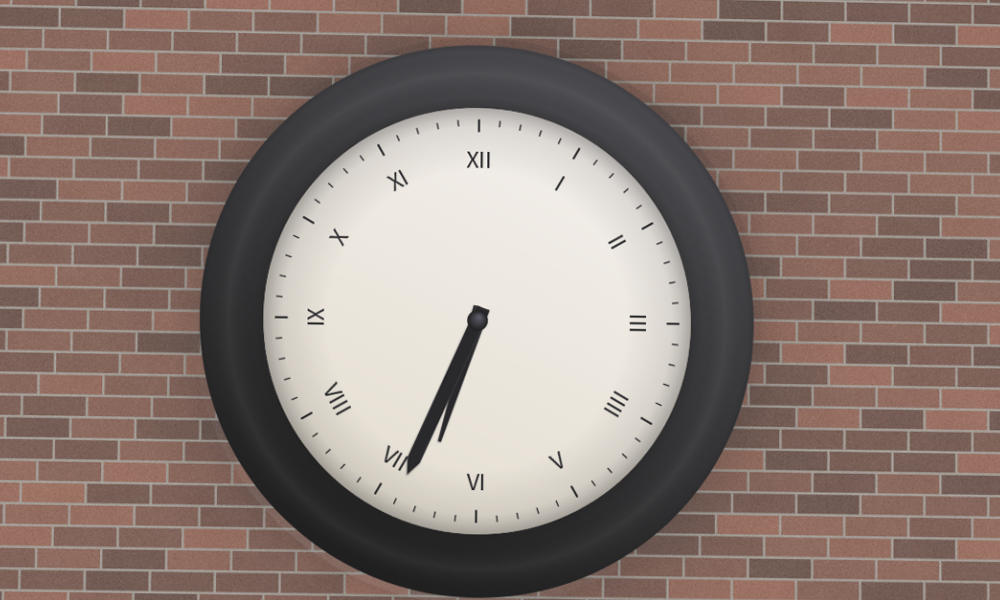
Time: 6h34
